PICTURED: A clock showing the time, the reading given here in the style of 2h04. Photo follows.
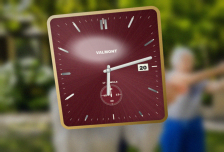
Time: 6h13
